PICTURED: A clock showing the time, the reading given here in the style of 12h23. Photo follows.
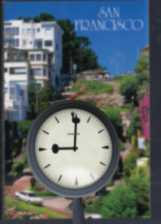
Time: 9h01
